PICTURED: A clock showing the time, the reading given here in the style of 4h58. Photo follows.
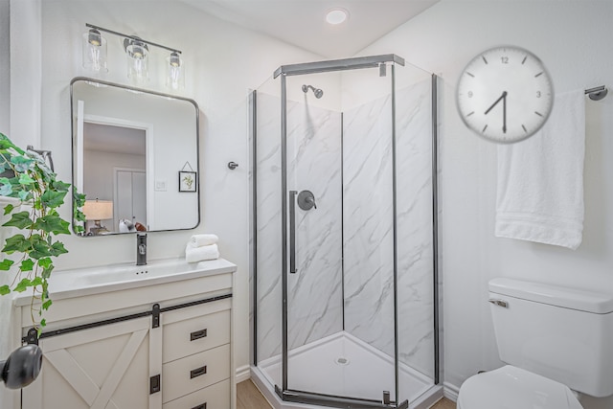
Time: 7h30
